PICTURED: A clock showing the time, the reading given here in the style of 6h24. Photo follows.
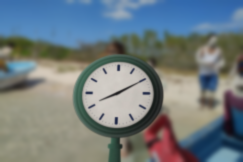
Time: 8h10
